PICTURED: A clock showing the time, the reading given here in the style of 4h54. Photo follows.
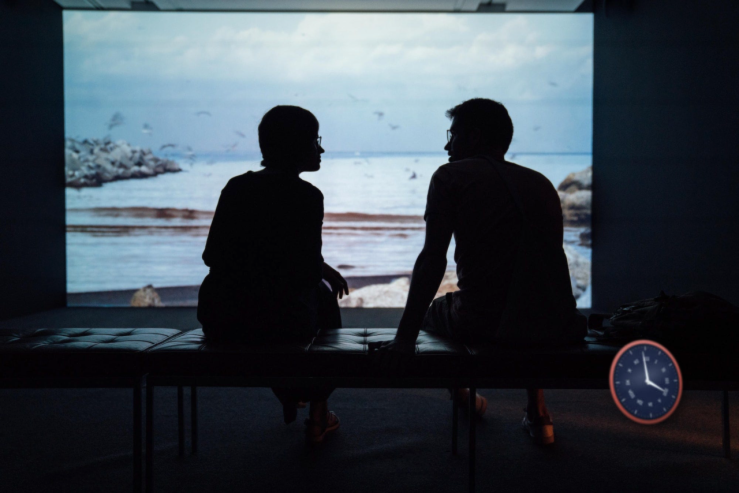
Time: 3h59
